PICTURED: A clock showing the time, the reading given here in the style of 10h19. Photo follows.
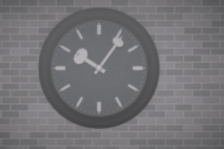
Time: 10h06
